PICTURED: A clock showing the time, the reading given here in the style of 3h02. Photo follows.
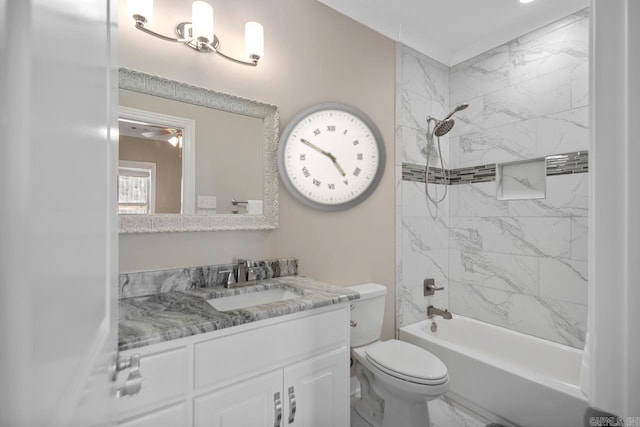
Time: 4h50
